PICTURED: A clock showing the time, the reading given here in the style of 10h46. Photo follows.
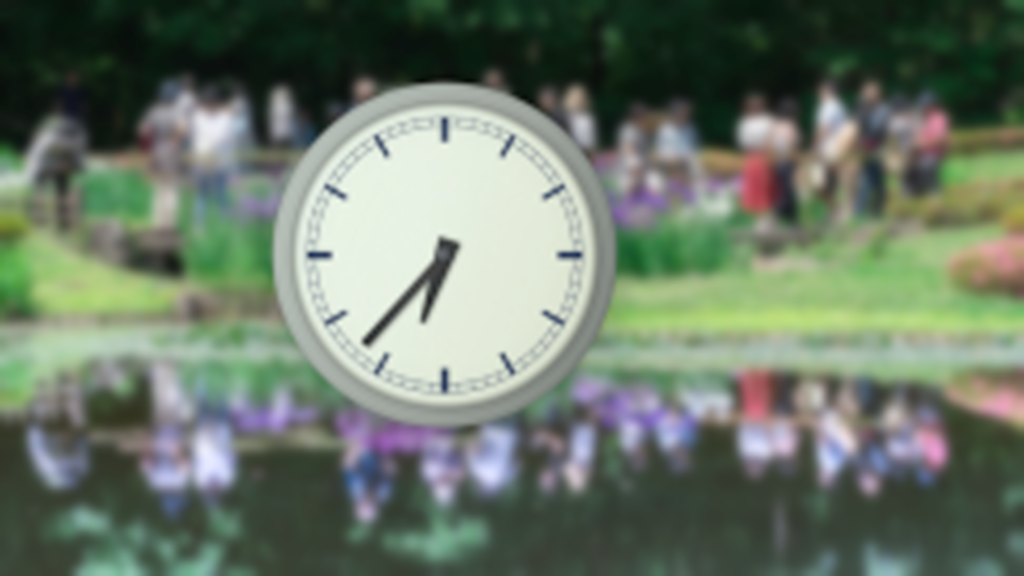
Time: 6h37
